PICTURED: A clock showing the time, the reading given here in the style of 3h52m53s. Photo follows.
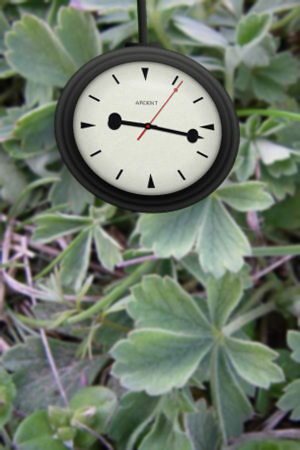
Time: 9h17m06s
